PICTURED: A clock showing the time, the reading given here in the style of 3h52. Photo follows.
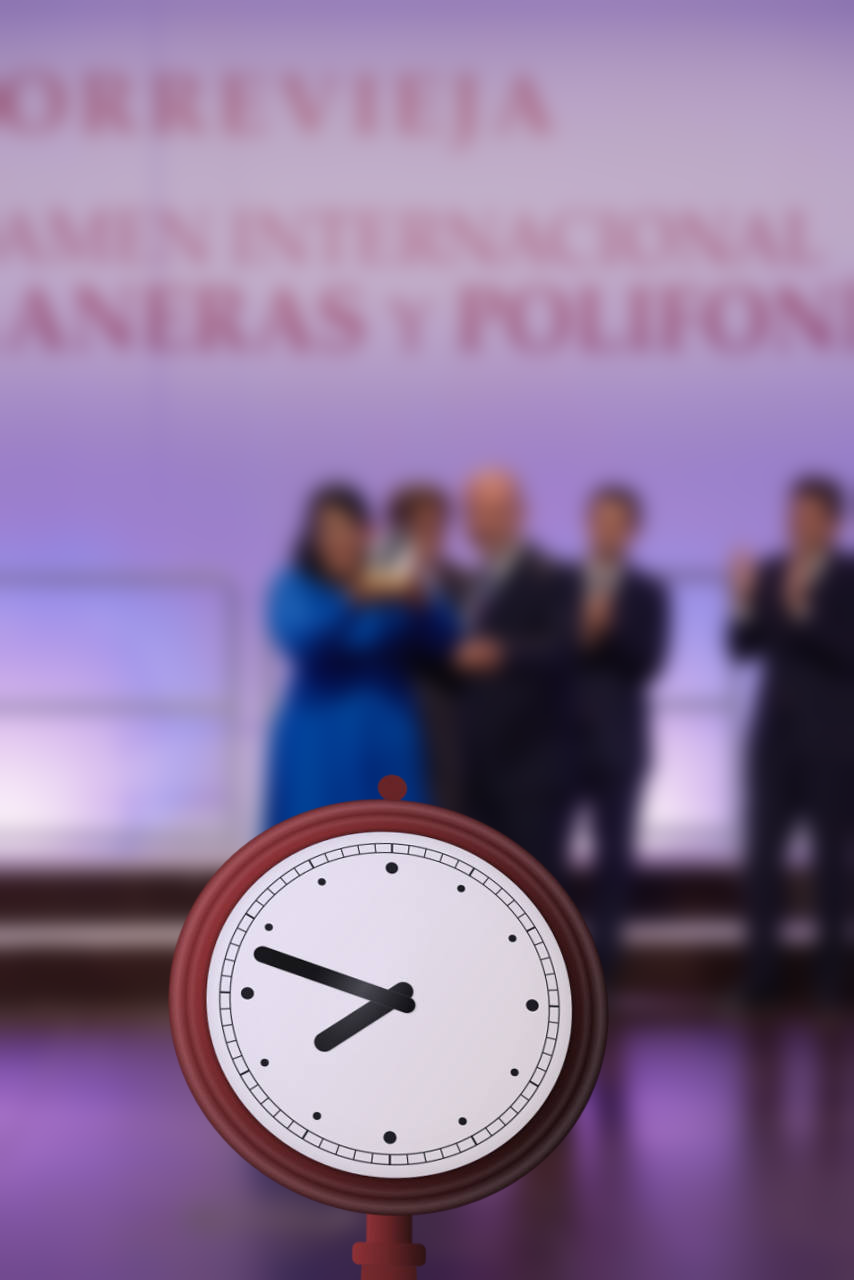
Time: 7h48
